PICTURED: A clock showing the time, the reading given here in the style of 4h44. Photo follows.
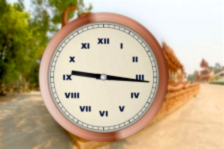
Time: 9h16
